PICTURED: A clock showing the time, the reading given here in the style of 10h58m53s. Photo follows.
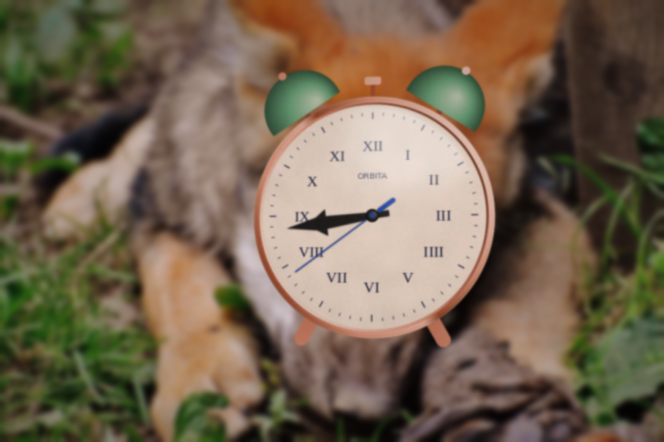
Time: 8h43m39s
